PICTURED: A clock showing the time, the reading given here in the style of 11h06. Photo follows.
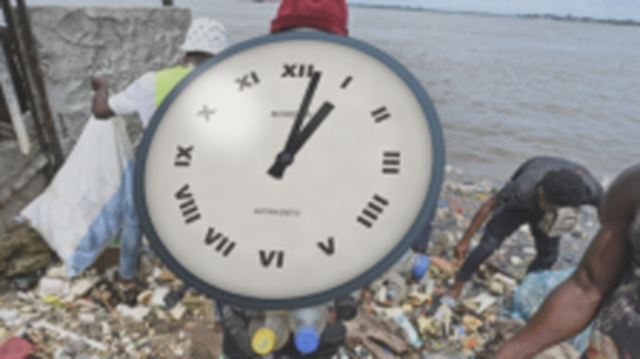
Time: 1h02
